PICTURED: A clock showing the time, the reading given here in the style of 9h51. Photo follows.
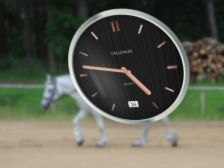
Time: 4h47
